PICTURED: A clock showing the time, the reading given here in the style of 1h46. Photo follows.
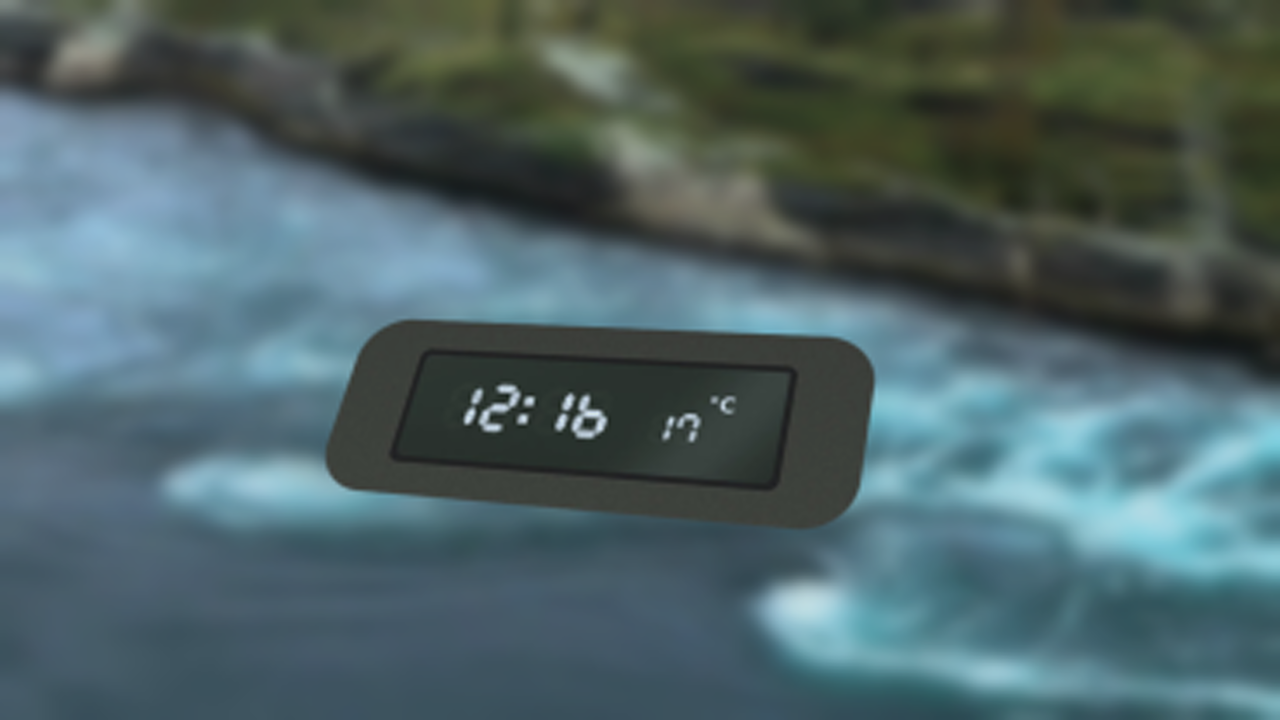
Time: 12h16
